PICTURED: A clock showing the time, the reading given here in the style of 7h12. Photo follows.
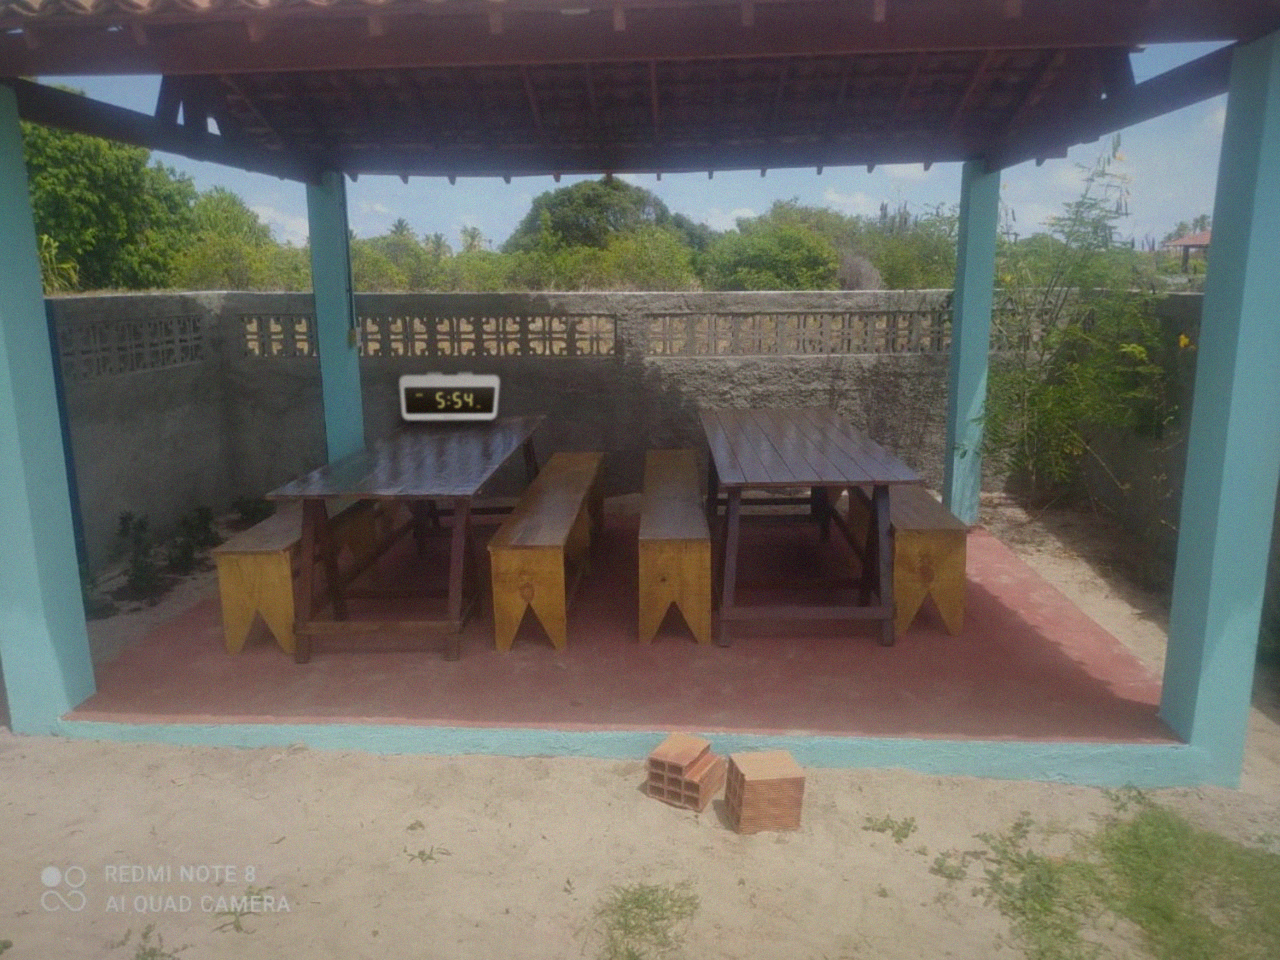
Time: 5h54
